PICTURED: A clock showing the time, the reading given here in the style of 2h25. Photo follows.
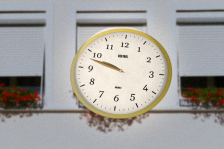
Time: 9h48
